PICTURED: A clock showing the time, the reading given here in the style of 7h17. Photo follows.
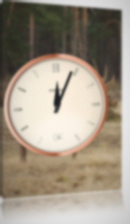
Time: 12h04
